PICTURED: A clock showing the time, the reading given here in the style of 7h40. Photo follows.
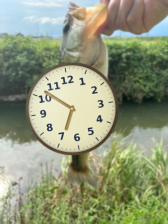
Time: 6h52
